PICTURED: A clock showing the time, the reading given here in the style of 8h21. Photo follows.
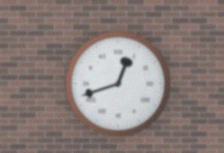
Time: 12h42
